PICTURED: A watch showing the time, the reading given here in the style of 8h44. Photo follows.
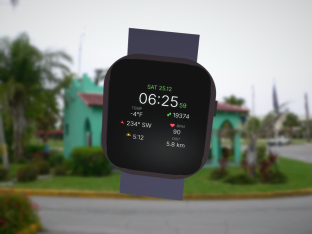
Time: 6h25
